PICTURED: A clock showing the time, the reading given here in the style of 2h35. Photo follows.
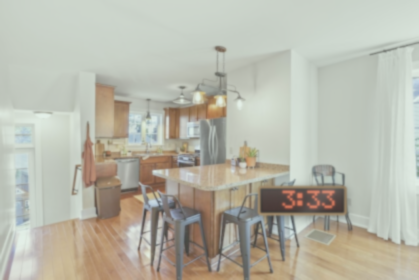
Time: 3h33
